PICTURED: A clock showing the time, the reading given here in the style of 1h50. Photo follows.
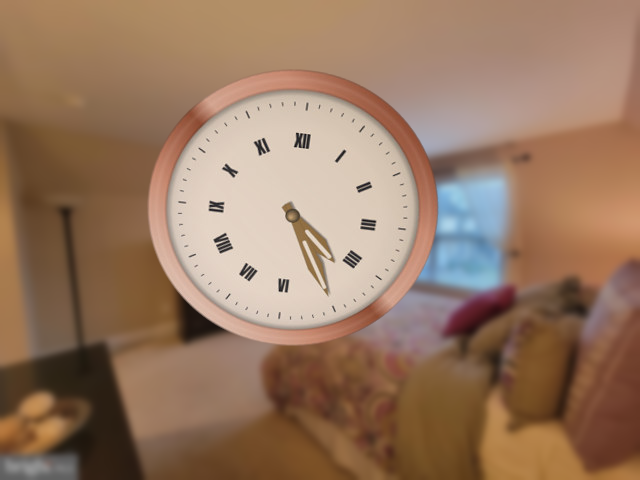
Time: 4h25
